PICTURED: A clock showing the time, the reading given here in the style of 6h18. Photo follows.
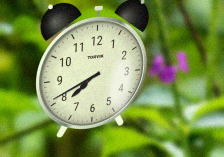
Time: 7h41
